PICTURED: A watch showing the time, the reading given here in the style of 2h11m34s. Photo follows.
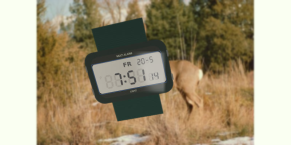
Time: 7h51m14s
